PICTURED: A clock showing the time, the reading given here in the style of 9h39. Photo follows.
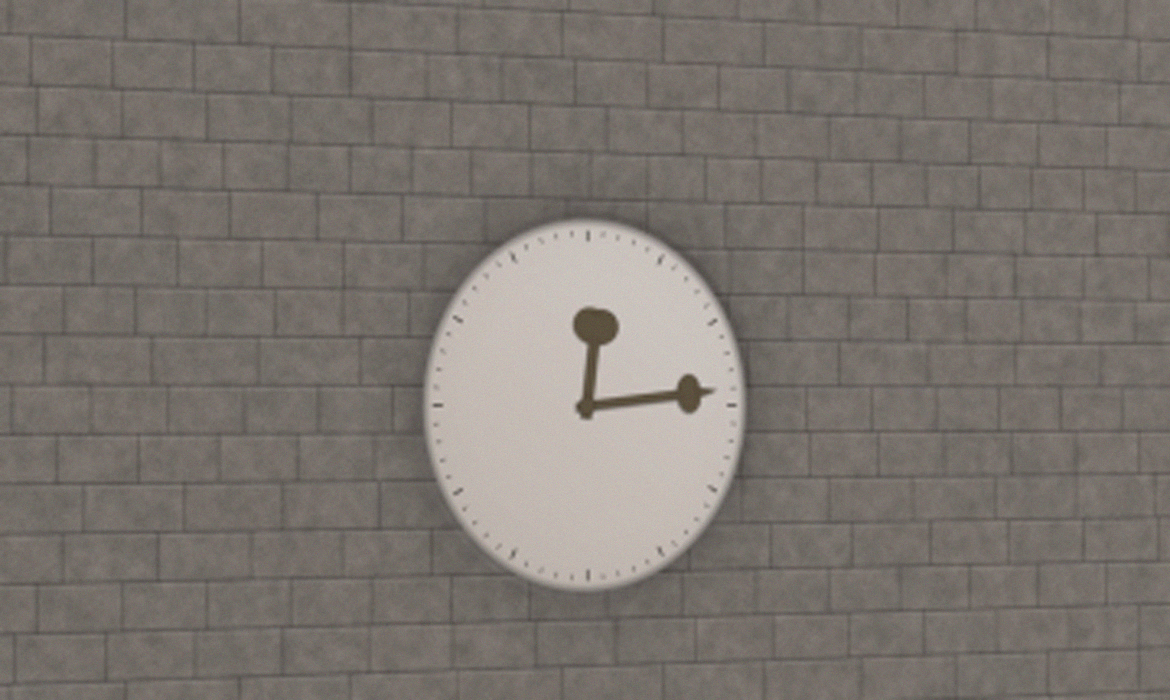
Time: 12h14
